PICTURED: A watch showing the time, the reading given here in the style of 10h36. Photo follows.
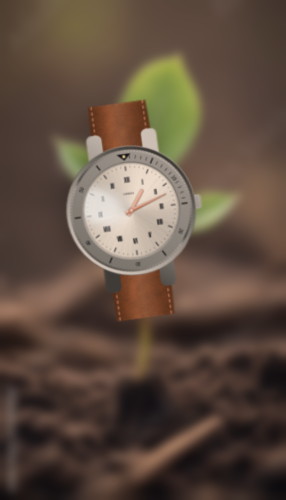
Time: 1h12
